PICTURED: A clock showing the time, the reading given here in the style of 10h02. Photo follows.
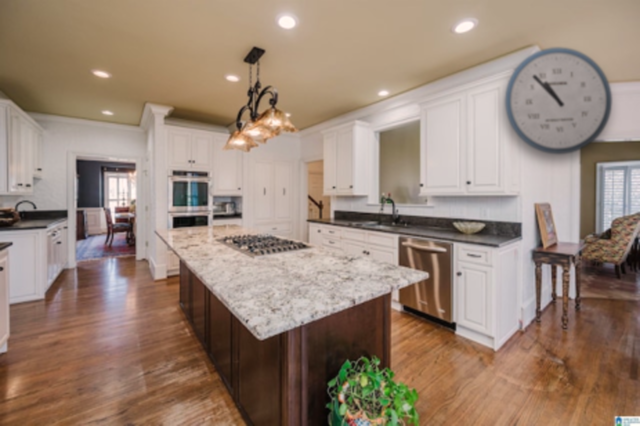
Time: 10h53
